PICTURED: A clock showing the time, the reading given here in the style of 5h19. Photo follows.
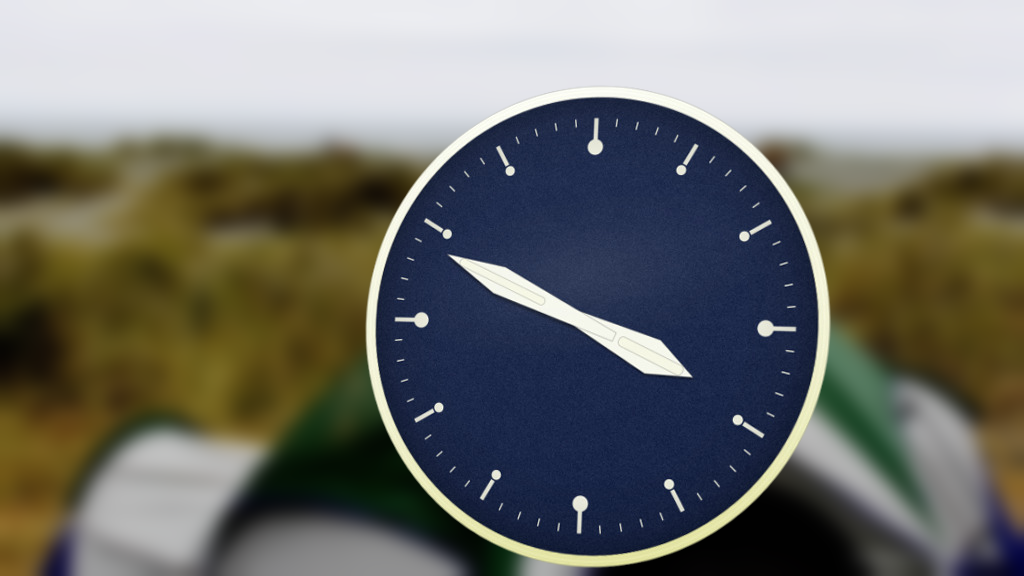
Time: 3h49
